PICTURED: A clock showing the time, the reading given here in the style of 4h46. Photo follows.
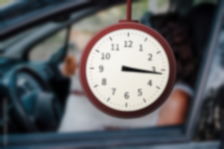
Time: 3h16
